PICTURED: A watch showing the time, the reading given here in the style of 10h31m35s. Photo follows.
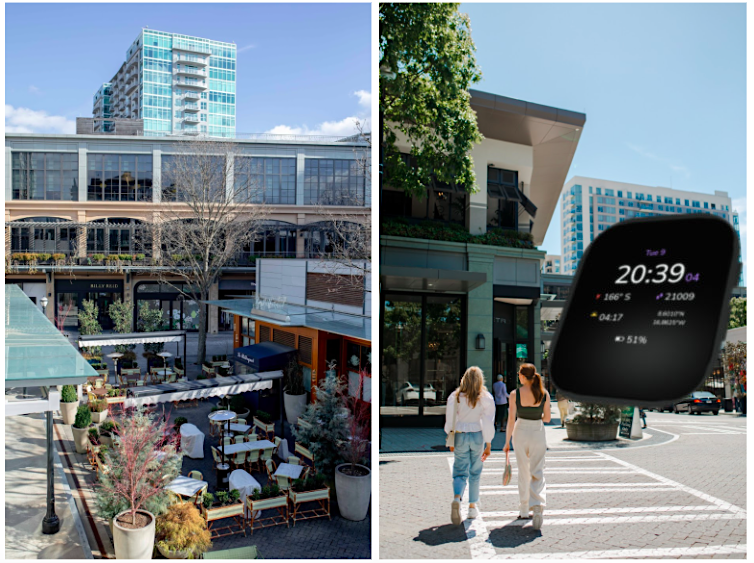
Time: 20h39m04s
